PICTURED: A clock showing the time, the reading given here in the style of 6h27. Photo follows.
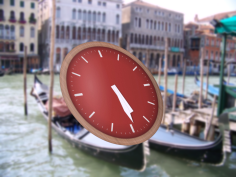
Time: 5h29
